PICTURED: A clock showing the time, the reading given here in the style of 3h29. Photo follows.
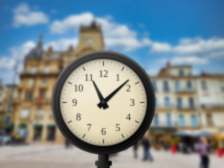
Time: 11h08
